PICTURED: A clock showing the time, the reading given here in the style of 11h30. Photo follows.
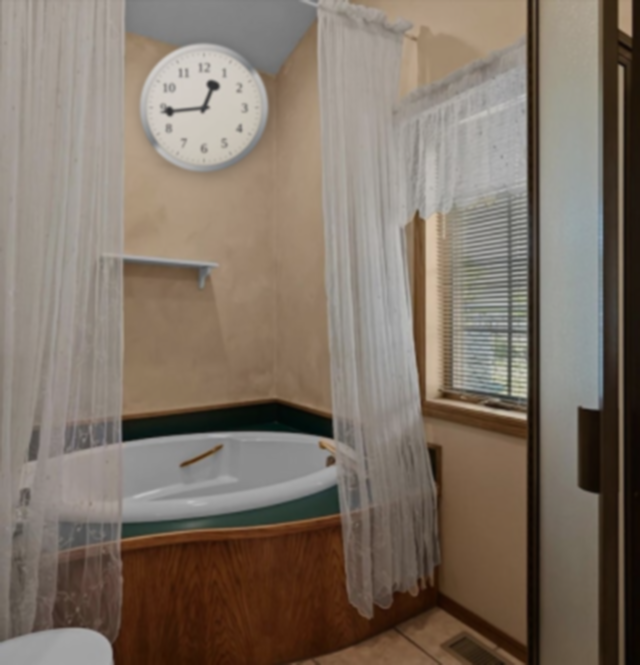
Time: 12h44
